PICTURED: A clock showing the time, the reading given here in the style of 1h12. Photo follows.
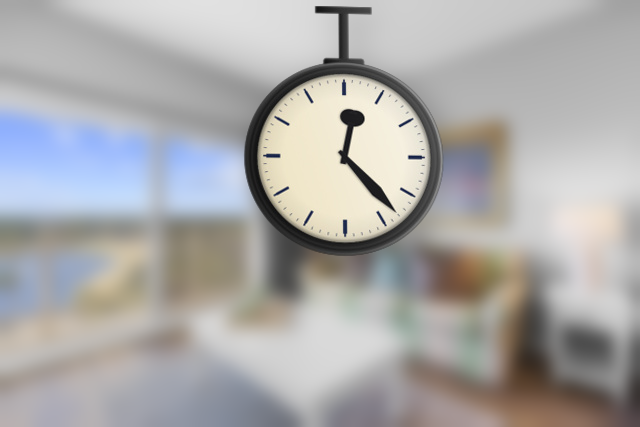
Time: 12h23
